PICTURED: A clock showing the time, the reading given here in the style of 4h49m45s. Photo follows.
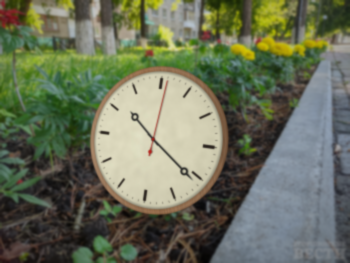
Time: 10h21m01s
